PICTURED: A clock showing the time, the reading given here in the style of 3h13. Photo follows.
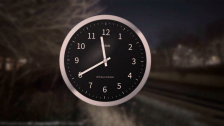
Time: 11h40
